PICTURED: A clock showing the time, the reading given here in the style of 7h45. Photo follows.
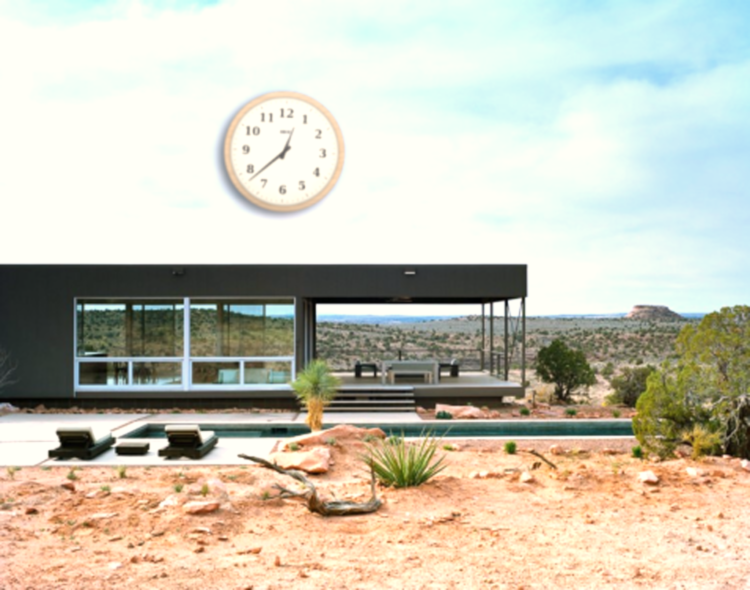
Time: 12h38
